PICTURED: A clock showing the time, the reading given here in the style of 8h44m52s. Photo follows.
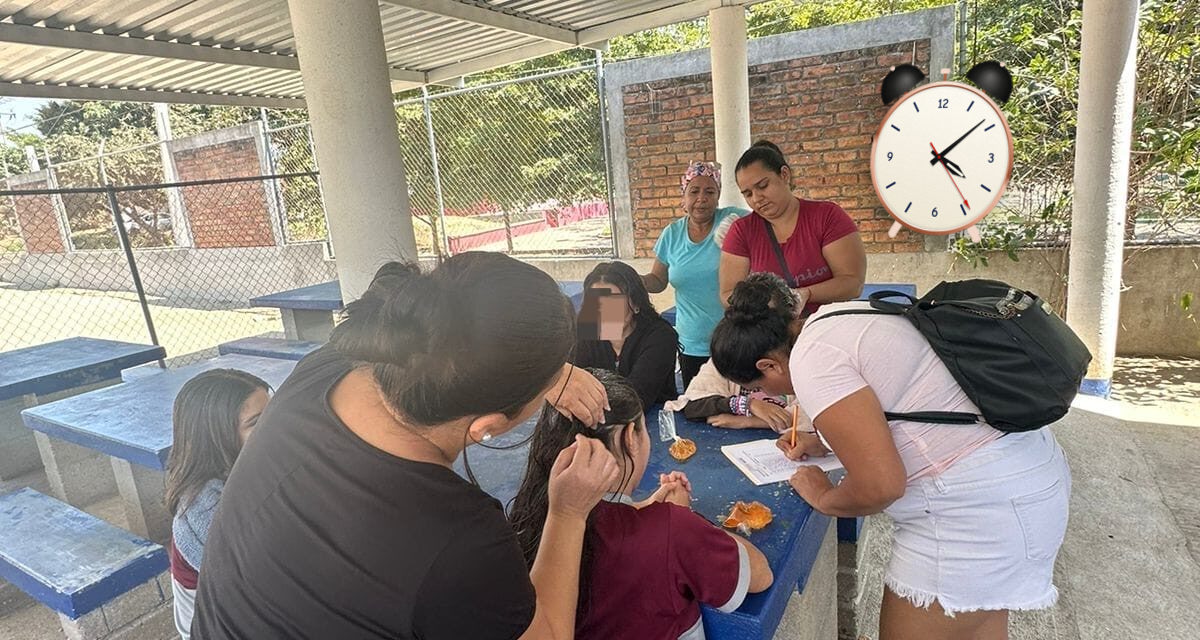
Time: 4h08m24s
